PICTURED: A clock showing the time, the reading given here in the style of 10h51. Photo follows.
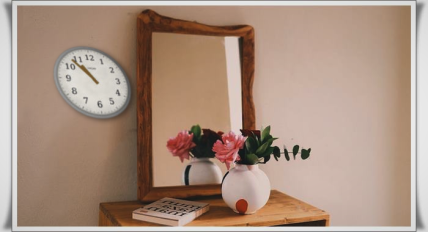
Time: 10h53
